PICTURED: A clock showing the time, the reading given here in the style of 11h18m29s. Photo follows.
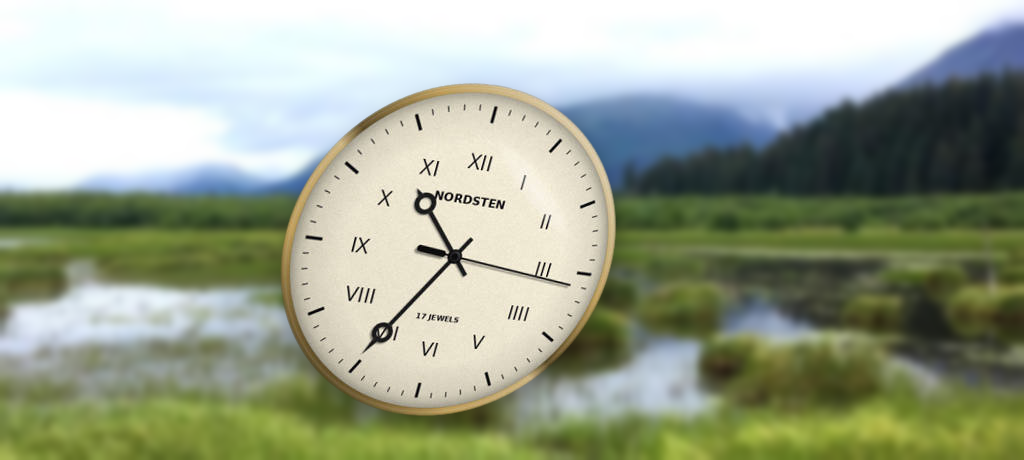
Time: 10h35m16s
